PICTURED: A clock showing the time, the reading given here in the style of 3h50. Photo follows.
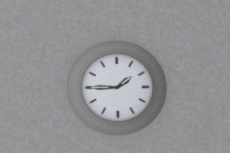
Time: 1h45
